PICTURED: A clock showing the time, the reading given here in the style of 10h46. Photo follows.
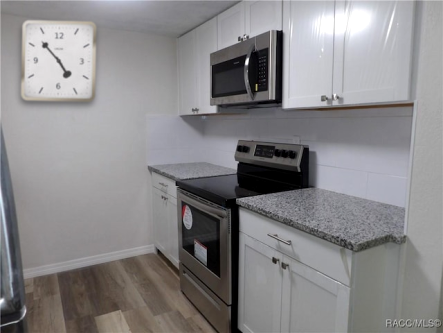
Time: 4h53
